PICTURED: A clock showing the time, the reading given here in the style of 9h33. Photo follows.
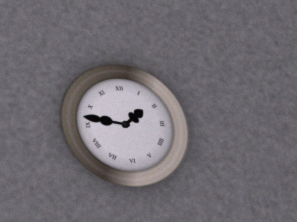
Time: 1h47
